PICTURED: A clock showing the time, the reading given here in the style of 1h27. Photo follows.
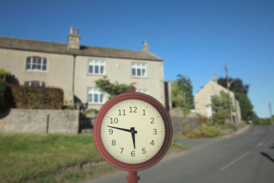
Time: 5h47
